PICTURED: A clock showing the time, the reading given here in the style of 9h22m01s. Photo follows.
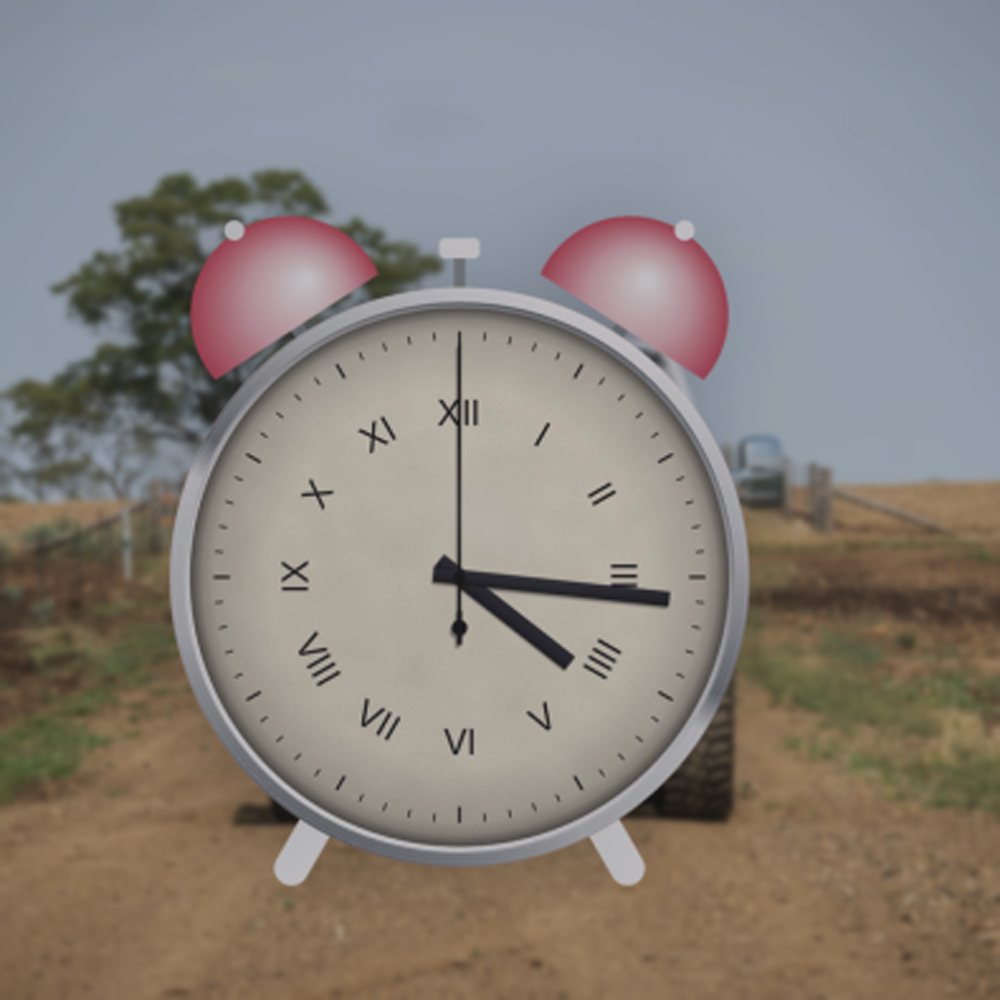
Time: 4h16m00s
